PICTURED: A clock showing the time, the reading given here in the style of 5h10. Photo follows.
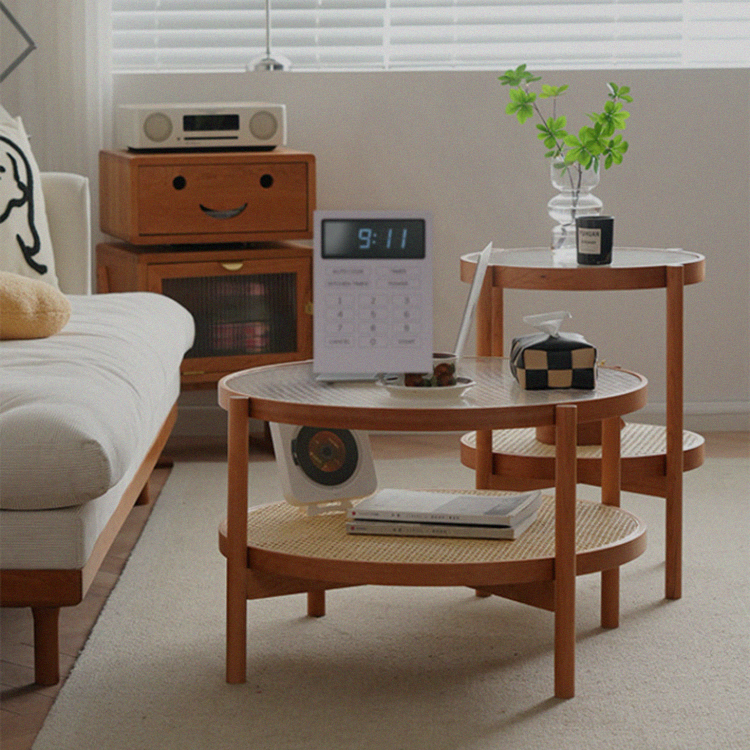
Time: 9h11
